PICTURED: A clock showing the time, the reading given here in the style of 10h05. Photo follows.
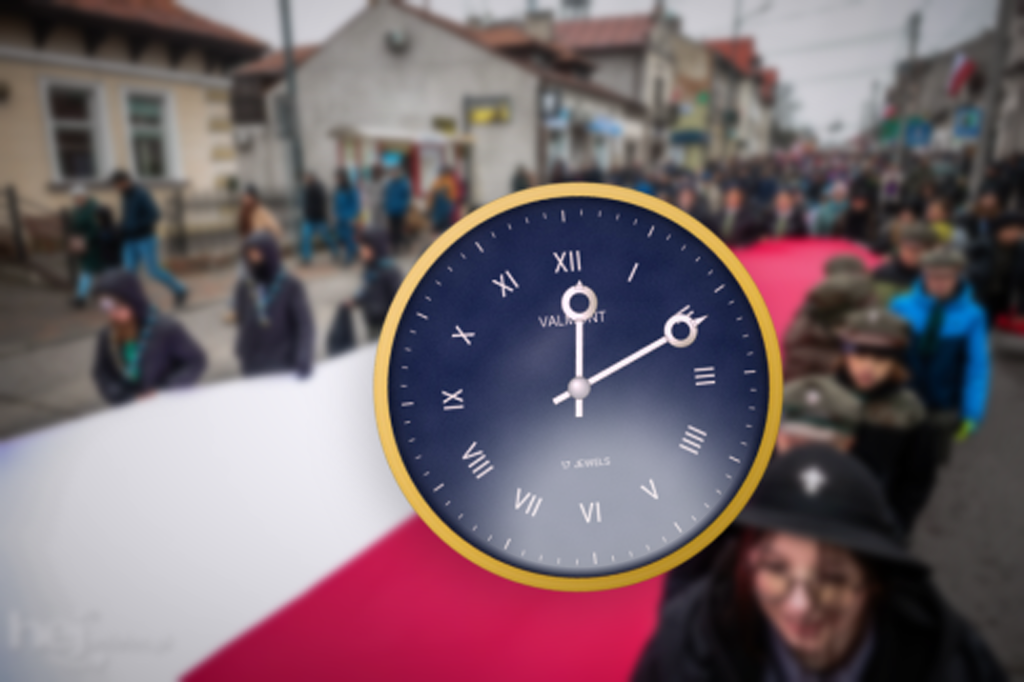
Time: 12h11
